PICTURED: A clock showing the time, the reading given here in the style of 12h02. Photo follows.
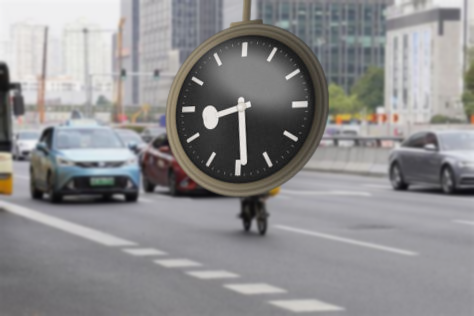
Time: 8h29
